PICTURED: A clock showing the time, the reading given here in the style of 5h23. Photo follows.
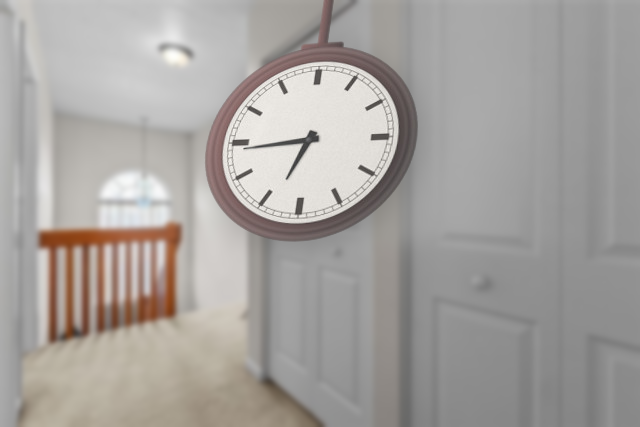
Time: 6h44
